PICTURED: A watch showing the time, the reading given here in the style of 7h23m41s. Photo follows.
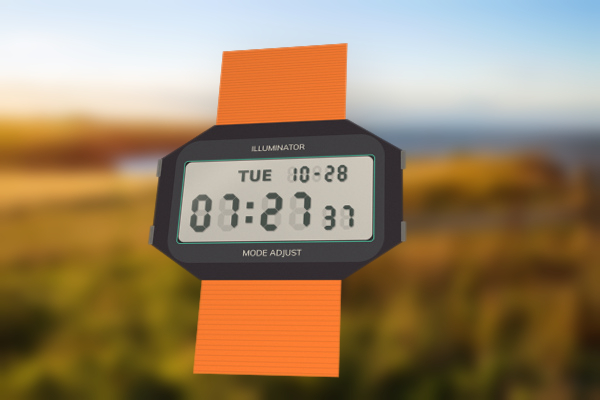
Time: 7h27m37s
